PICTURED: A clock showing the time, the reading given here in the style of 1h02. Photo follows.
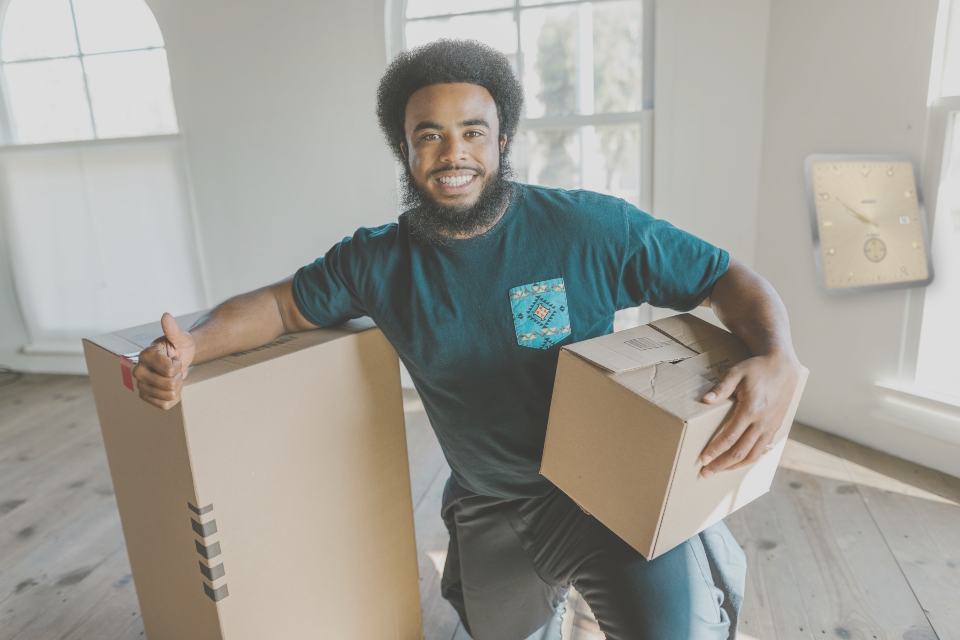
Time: 9h51
